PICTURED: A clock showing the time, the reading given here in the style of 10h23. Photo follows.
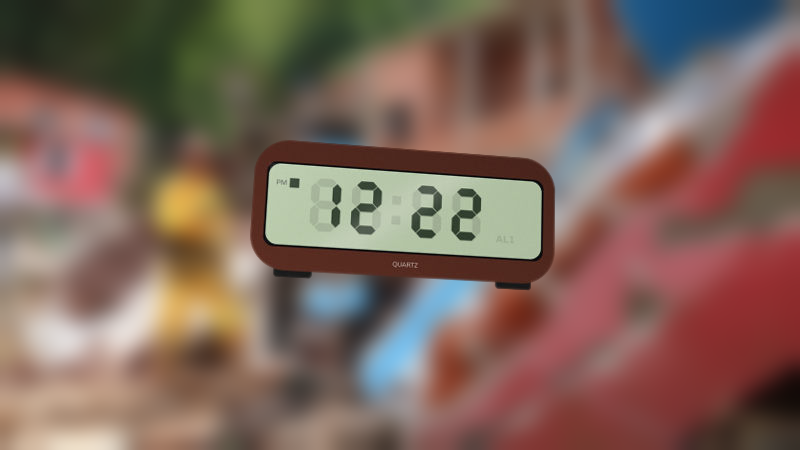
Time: 12h22
